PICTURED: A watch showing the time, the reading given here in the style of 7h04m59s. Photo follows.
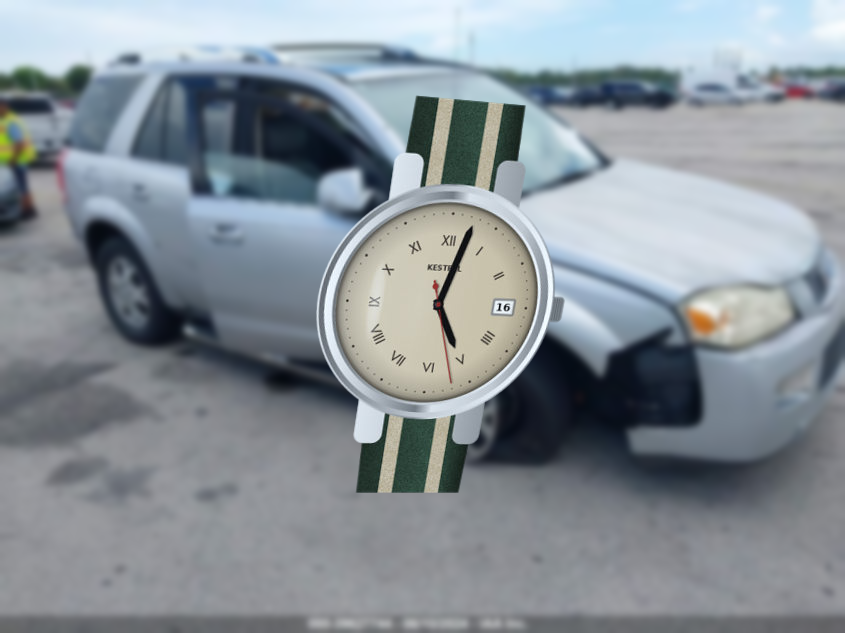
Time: 5h02m27s
